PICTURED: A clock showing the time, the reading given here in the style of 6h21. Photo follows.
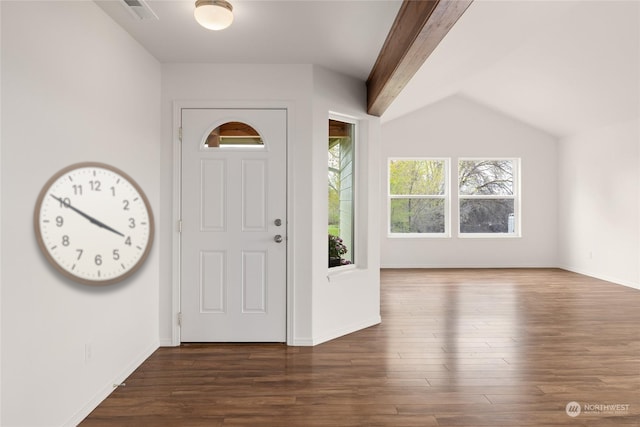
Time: 3h50
